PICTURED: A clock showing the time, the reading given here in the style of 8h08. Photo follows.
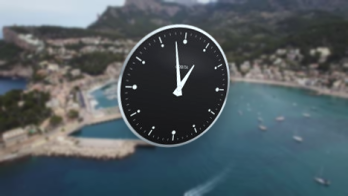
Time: 12h58
